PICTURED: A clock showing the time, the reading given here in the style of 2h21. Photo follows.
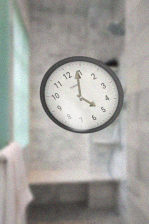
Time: 5h04
